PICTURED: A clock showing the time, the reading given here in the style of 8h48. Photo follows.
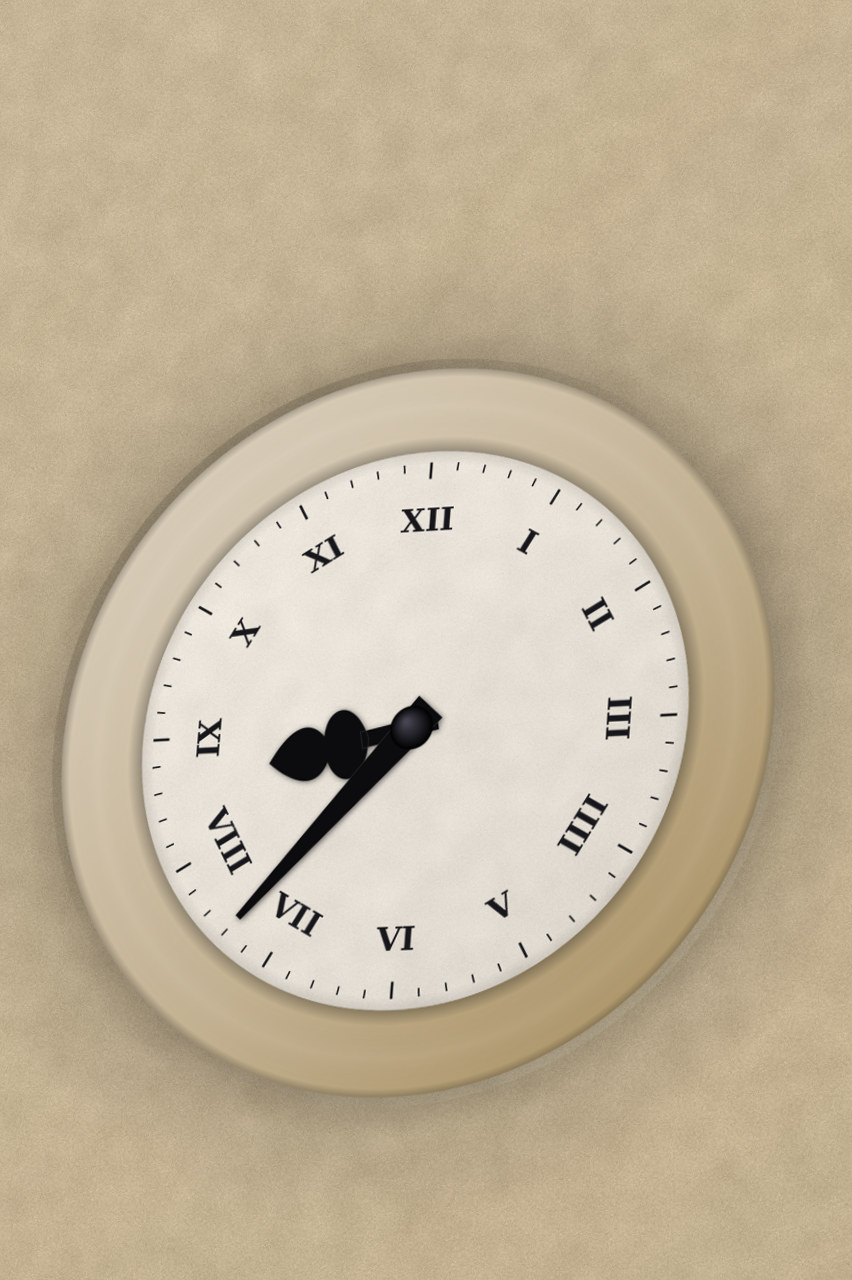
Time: 8h37
